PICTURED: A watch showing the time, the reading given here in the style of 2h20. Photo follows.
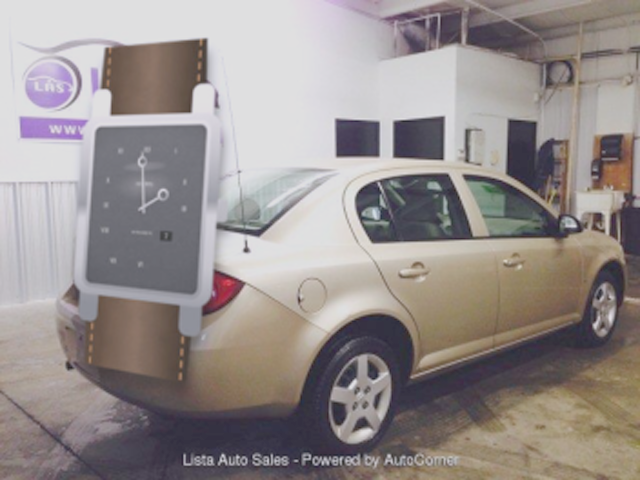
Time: 1h59
